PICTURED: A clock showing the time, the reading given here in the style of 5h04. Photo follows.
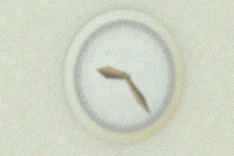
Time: 9h24
